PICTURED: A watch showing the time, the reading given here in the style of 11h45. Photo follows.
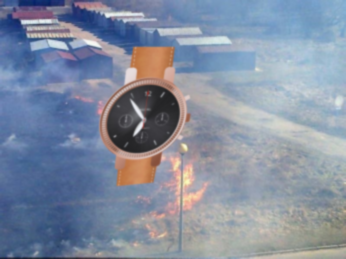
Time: 6h54
